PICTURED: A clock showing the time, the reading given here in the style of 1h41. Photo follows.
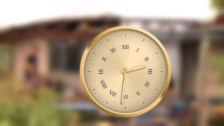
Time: 2h31
